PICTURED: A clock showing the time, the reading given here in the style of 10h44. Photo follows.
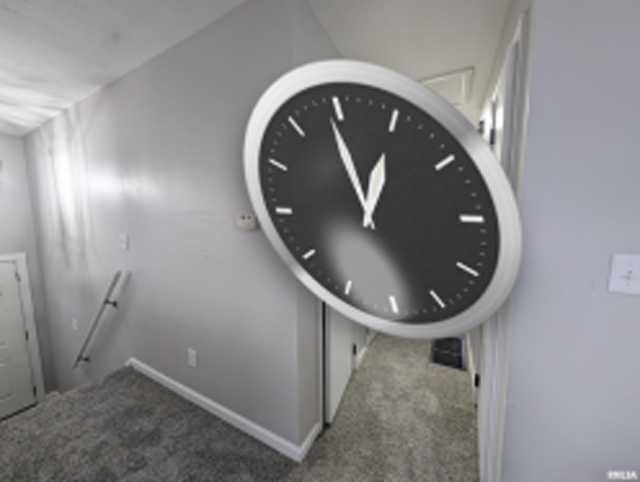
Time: 12h59
